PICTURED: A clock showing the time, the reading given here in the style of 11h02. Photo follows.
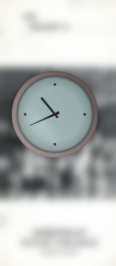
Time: 10h41
